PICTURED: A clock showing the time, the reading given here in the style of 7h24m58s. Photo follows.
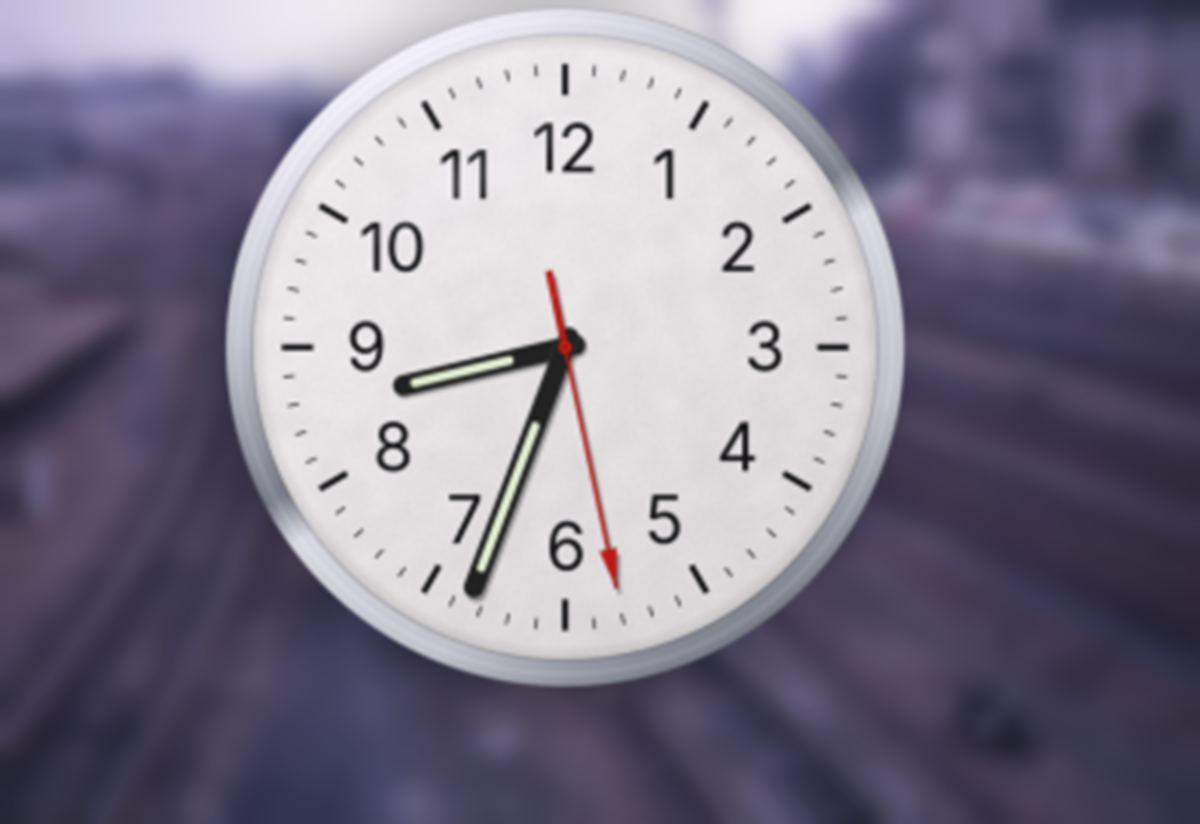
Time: 8h33m28s
